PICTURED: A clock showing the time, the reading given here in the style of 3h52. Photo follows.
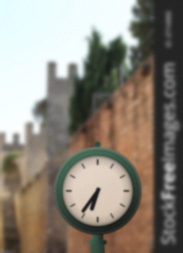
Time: 6h36
